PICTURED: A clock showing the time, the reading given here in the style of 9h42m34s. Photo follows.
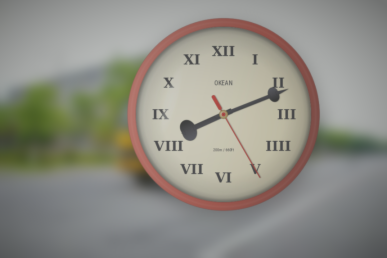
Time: 8h11m25s
